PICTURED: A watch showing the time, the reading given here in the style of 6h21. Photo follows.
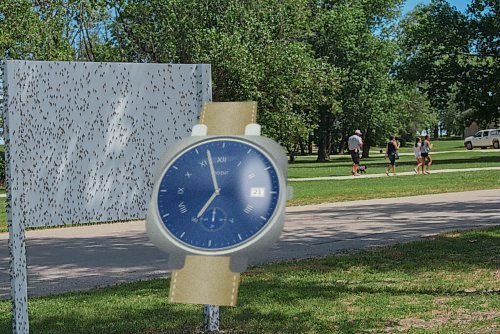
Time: 6h57
